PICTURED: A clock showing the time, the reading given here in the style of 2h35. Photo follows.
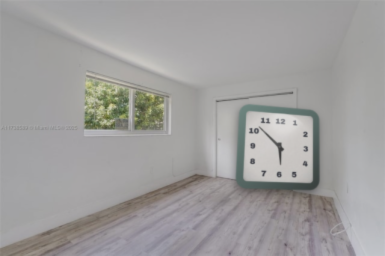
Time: 5h52
